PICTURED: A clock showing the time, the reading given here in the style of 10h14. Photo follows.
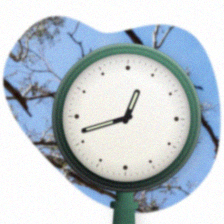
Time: 12h42
